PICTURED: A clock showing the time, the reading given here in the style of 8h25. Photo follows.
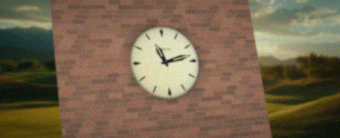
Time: 11h13
